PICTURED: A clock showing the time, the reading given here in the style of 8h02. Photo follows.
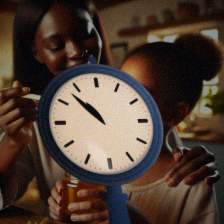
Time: 10h53
